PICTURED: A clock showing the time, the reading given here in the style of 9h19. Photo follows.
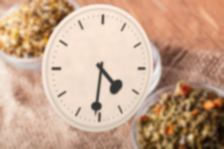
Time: 4h31
